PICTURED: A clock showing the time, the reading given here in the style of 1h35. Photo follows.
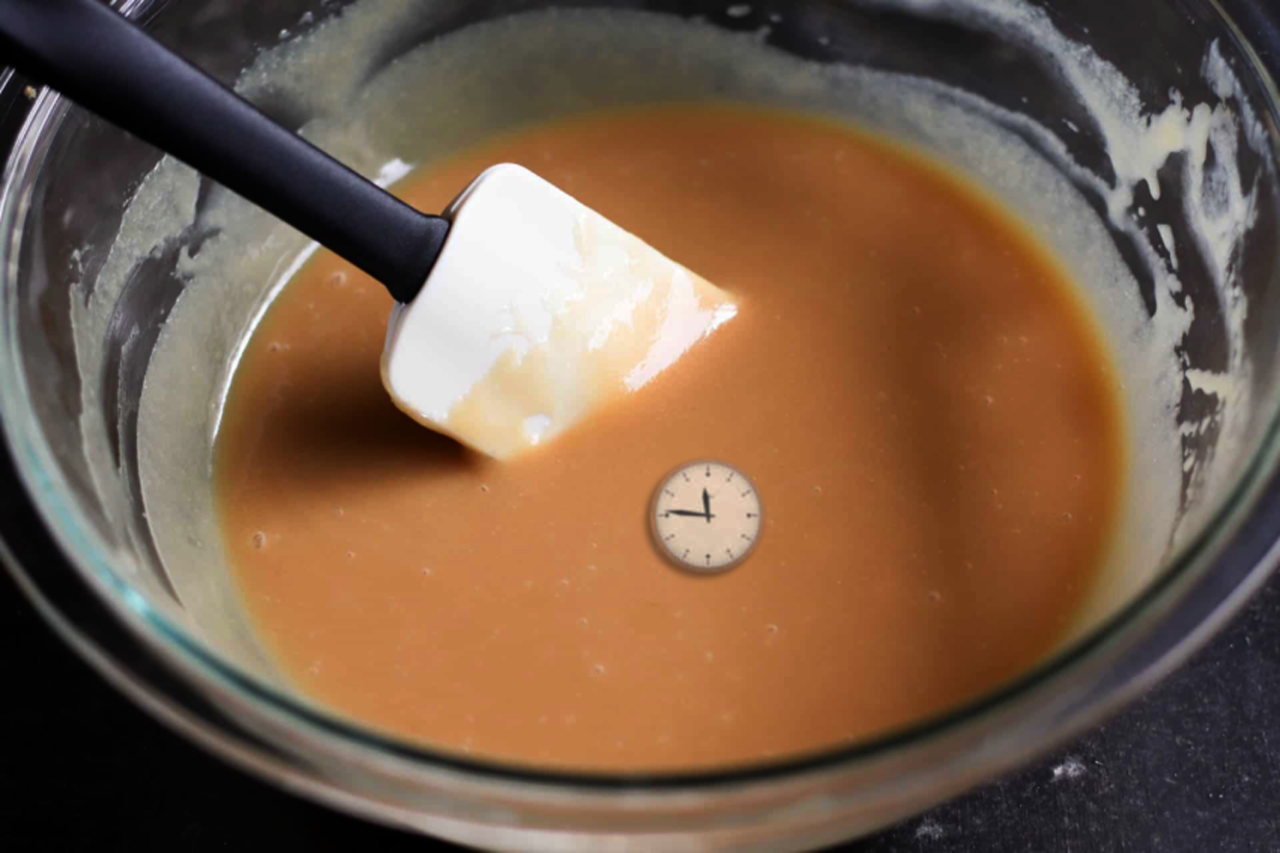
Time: 11h46
